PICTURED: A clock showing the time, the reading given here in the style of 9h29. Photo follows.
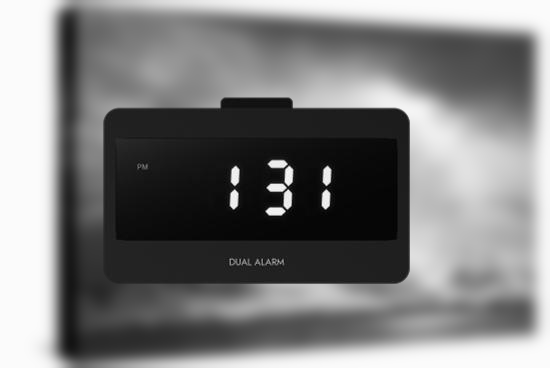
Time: 1h31
